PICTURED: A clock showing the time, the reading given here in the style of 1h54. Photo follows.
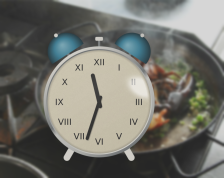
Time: 11h33
